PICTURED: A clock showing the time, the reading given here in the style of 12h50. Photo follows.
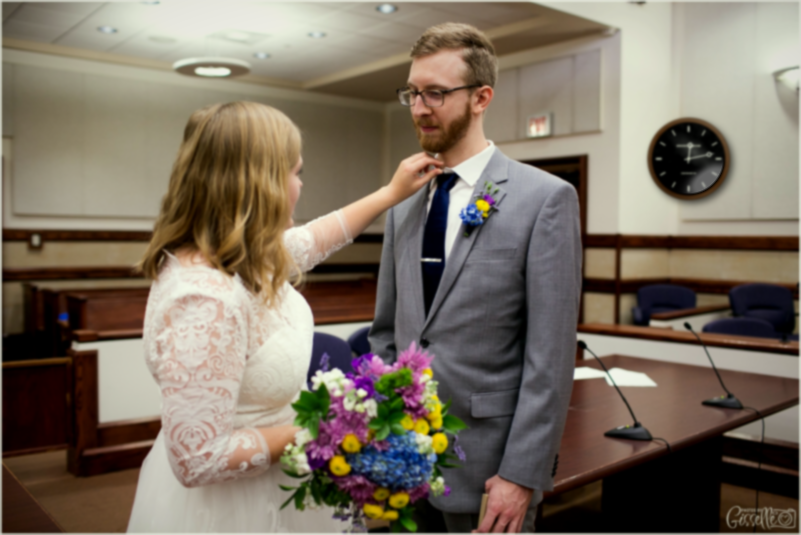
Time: 12h13
